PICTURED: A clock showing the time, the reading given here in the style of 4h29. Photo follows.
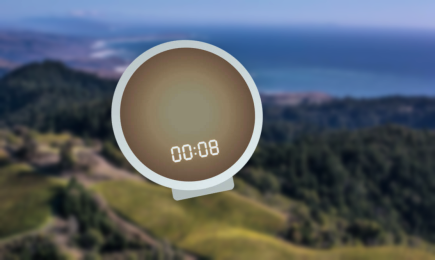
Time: 0h08
